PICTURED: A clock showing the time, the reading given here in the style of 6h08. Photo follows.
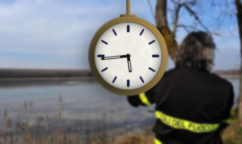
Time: 5h44
